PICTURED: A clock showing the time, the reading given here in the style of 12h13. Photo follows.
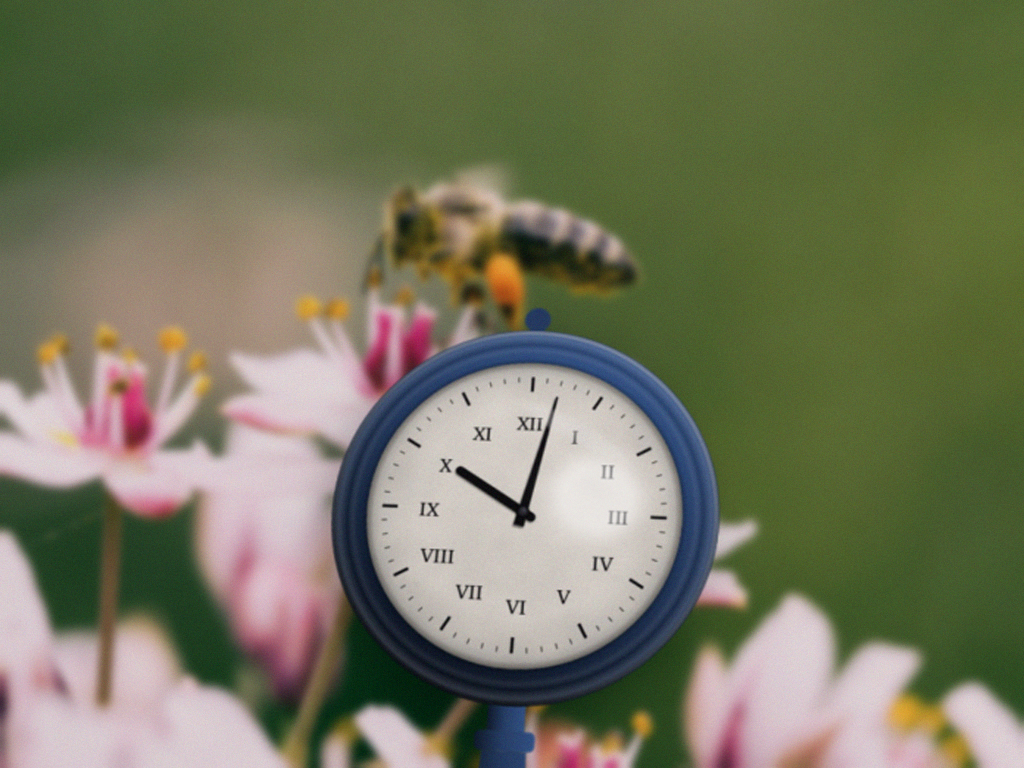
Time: 10h02
